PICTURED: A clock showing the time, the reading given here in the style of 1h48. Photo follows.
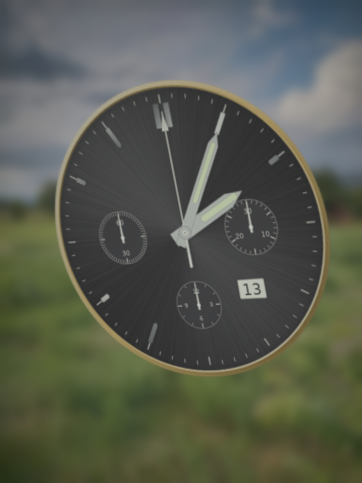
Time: 2h05
